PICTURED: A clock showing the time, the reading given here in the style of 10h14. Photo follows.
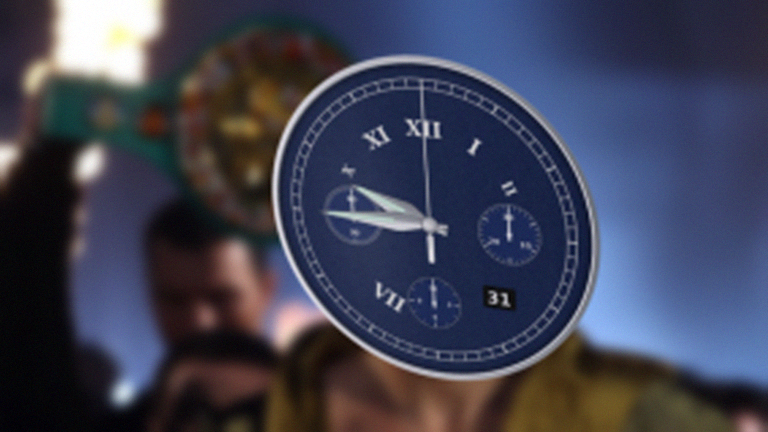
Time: 9h45
